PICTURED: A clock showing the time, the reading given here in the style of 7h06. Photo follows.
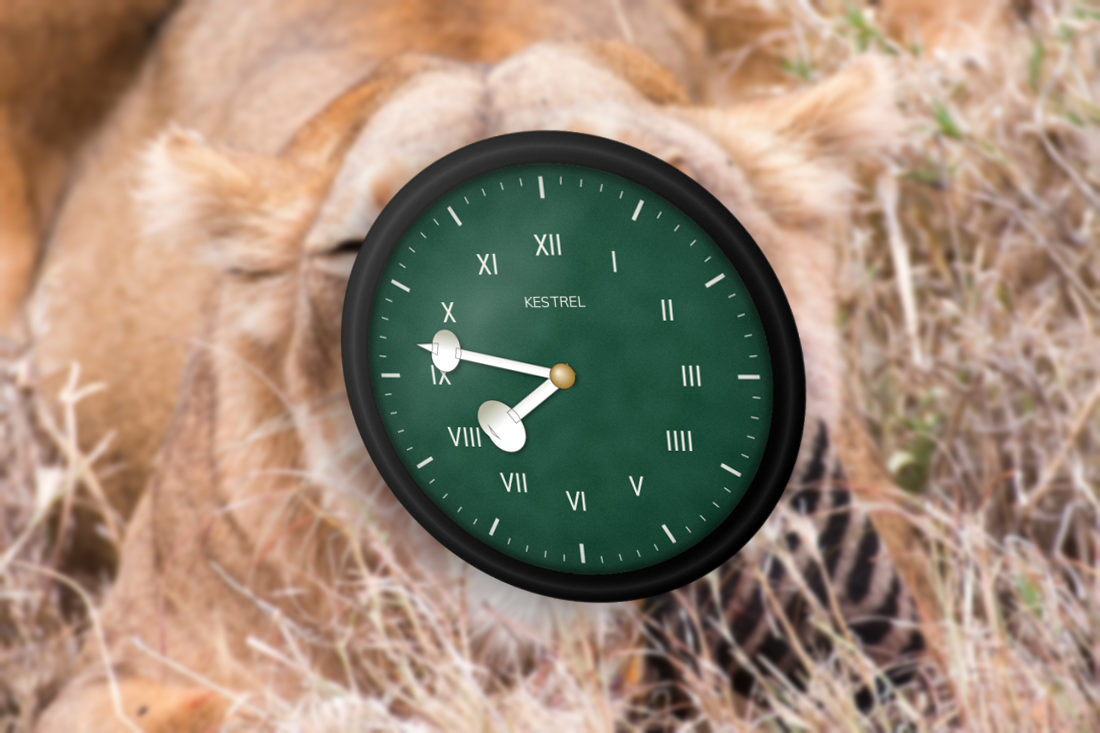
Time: 7h47
